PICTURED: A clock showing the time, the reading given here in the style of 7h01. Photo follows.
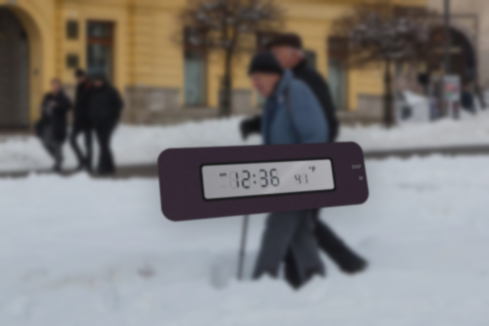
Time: 12h36
